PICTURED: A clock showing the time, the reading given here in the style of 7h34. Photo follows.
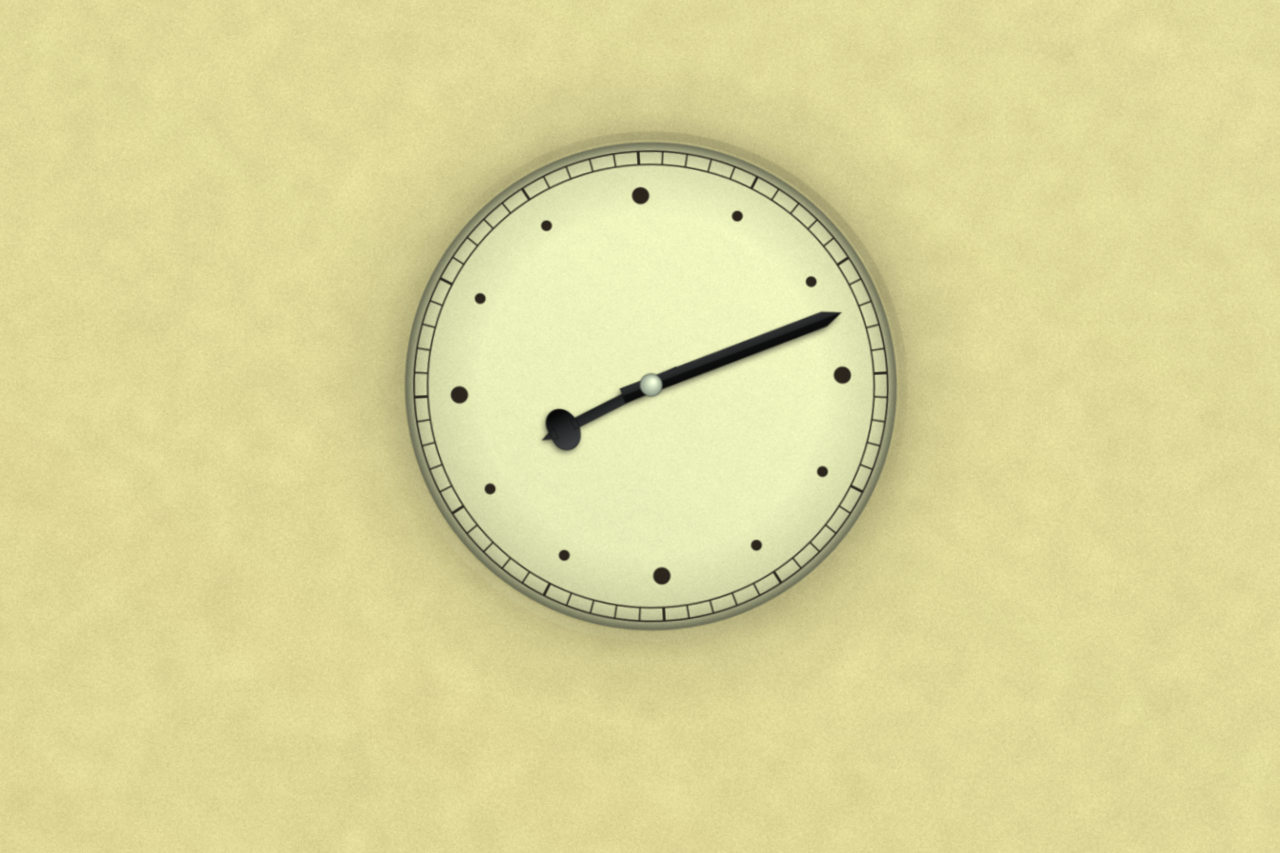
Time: 8h12
